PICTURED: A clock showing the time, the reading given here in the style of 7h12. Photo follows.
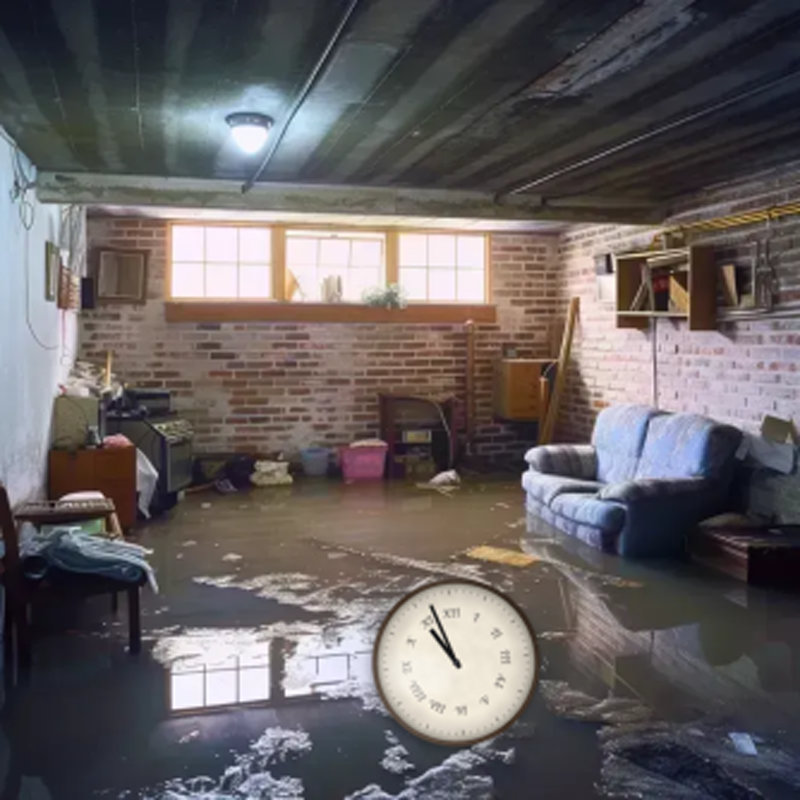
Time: 10h57
